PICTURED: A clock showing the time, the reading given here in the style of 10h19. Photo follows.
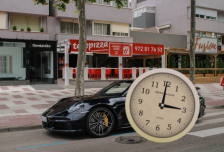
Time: 3h00
